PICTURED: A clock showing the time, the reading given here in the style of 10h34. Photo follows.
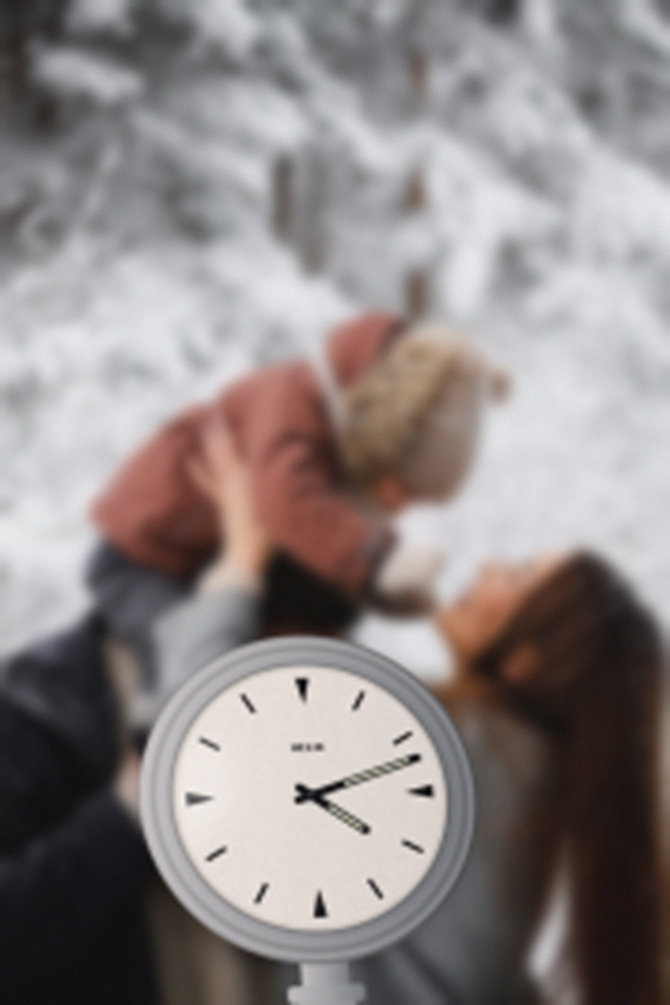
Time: 4h12
